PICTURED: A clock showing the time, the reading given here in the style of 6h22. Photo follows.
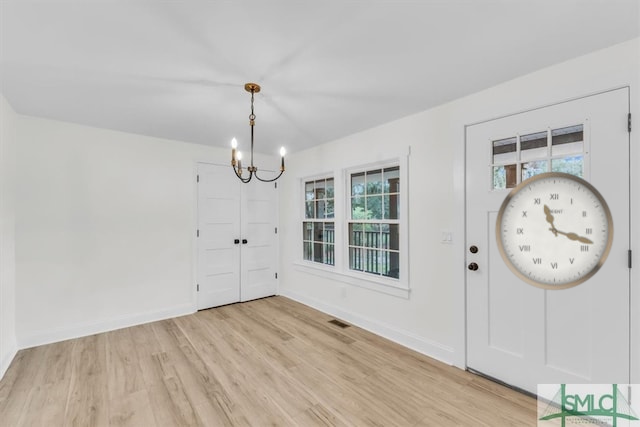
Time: 11h18
